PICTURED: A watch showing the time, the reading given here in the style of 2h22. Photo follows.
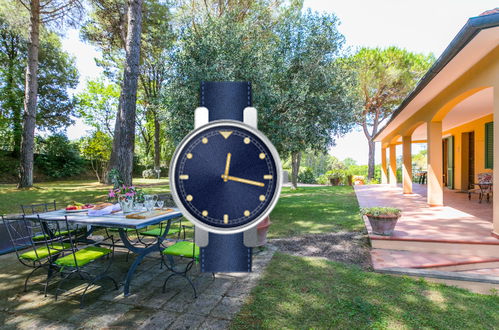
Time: 12h17
